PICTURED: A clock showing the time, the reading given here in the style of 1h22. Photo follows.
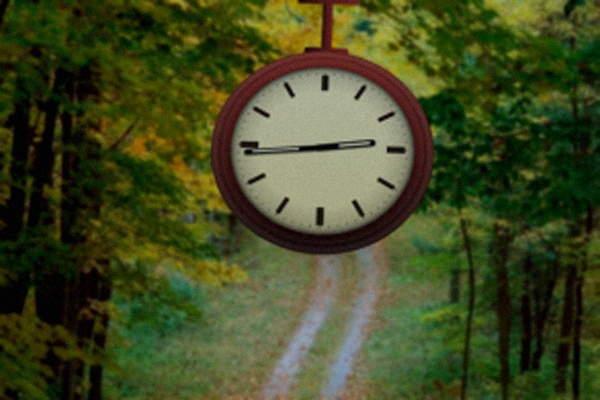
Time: 2h44
